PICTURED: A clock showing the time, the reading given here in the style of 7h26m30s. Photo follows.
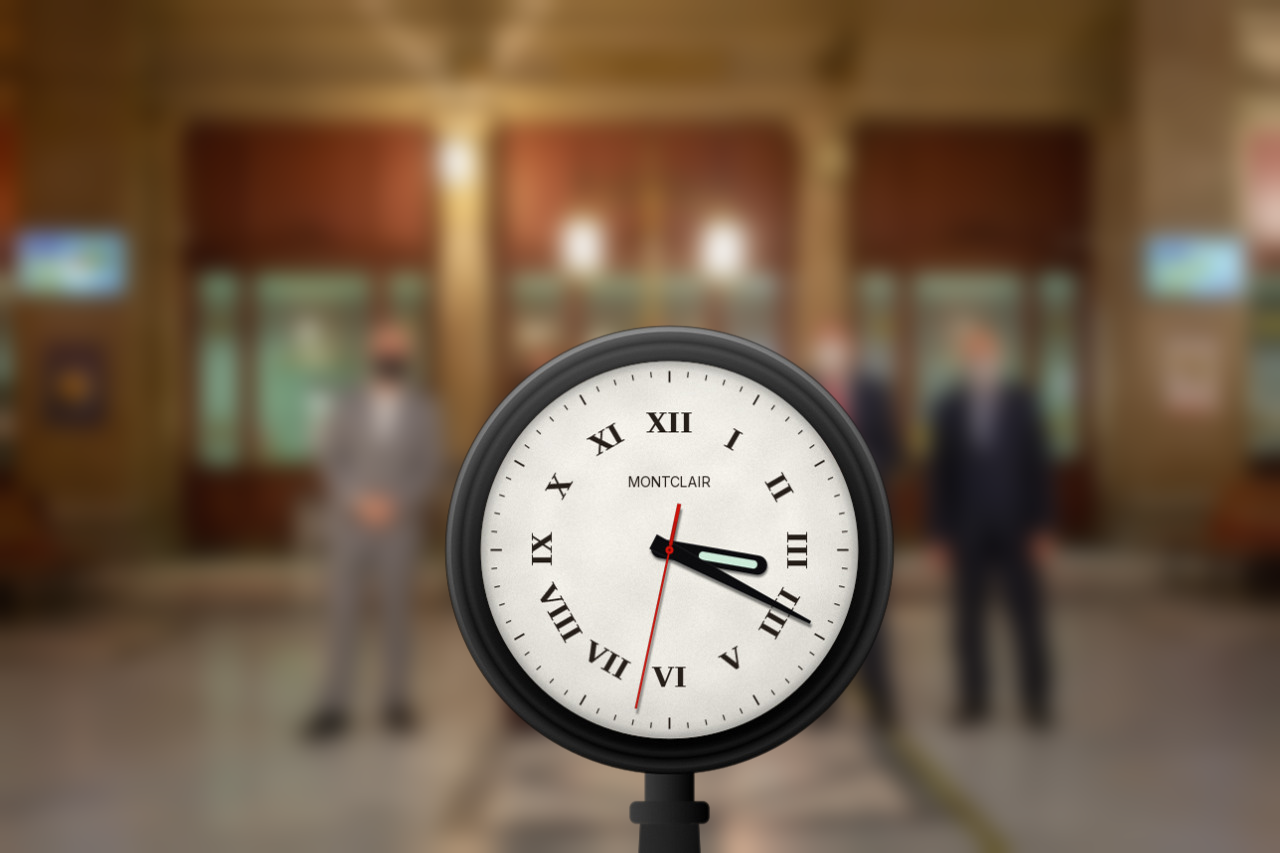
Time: 3h19m32s
